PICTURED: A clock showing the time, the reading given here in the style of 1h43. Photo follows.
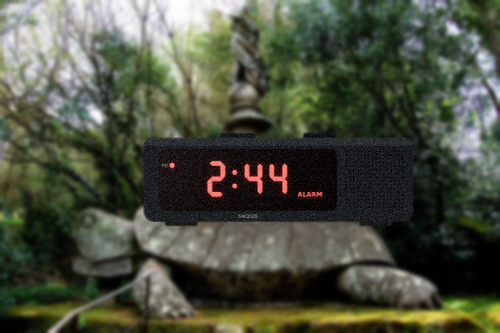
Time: 2h44
